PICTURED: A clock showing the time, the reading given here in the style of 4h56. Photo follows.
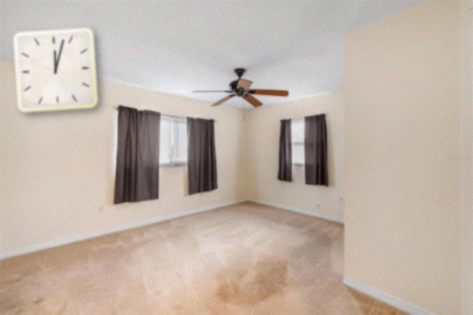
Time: 12h03
